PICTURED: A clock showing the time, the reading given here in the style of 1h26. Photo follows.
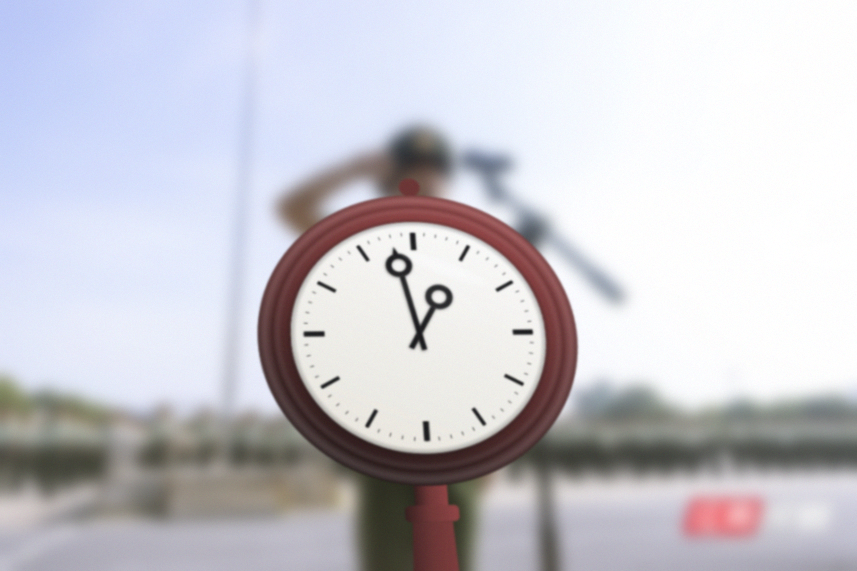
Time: 12h58
